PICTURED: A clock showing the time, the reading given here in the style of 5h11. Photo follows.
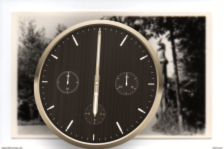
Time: 6h00
